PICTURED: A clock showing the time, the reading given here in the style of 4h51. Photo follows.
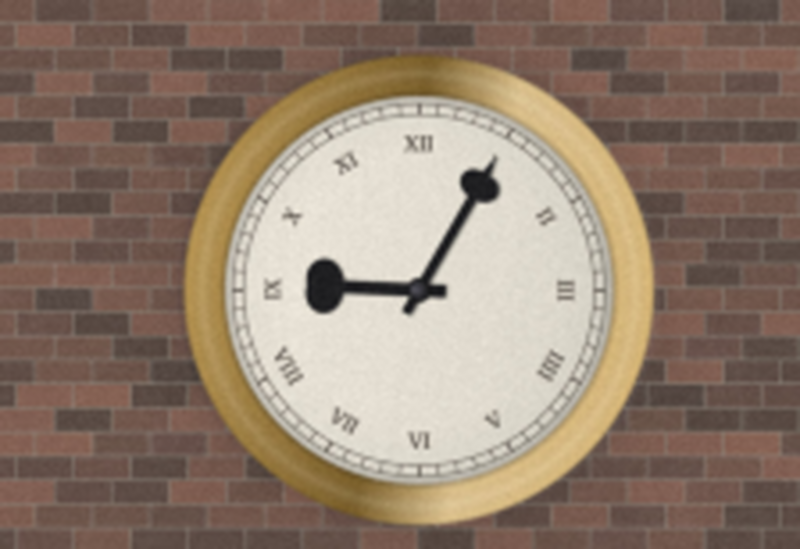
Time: 9h05
